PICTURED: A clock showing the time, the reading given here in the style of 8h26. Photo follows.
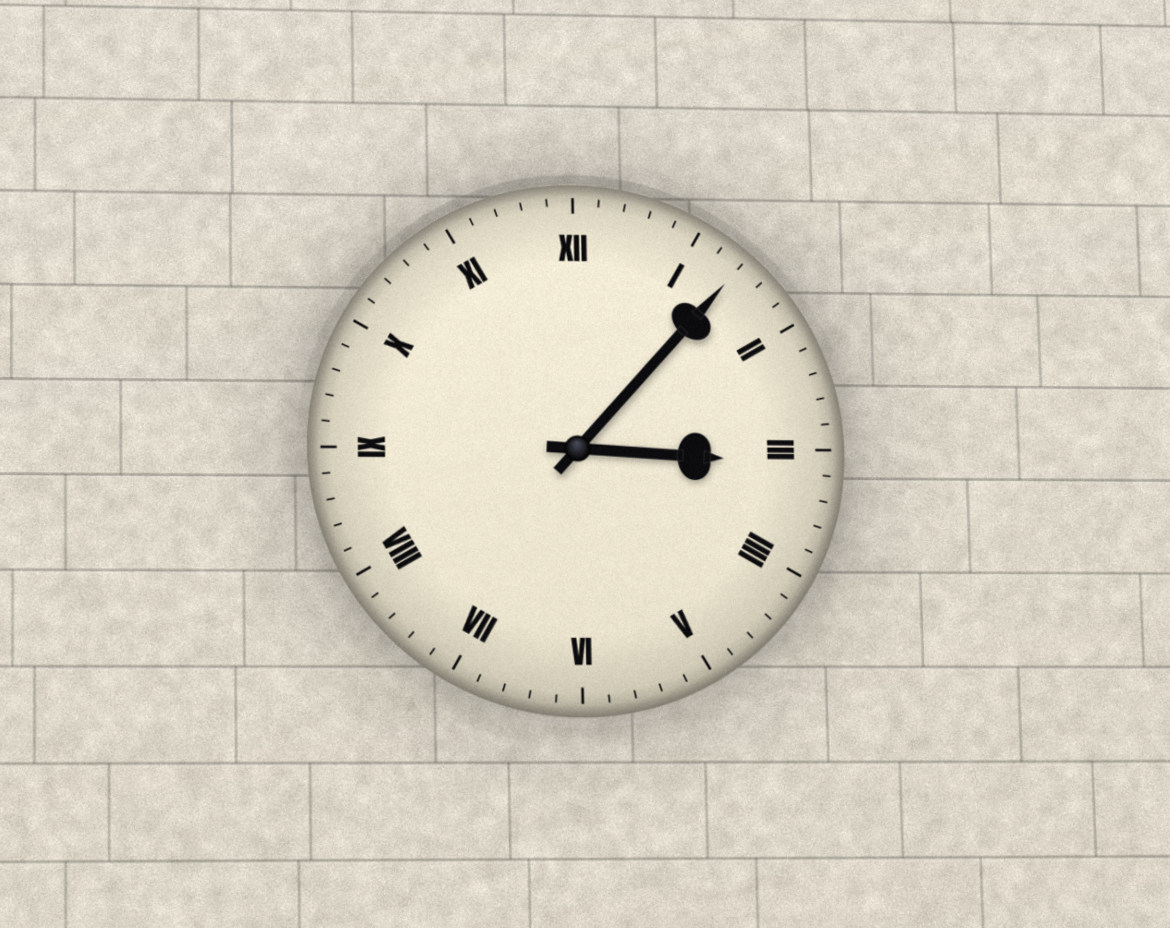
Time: 3h07
